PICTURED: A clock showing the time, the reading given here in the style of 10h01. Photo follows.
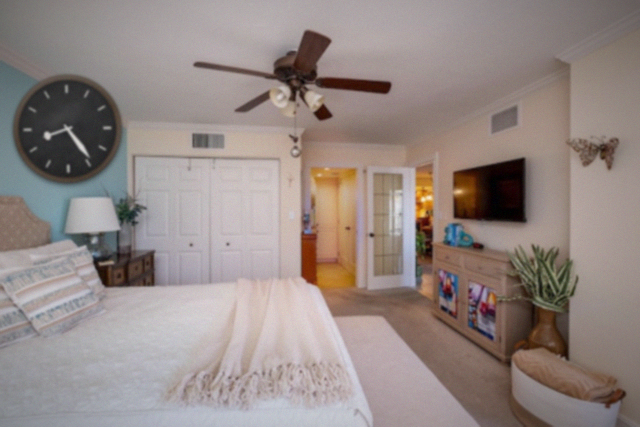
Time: 8h24
